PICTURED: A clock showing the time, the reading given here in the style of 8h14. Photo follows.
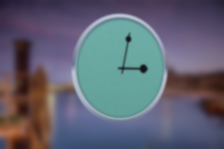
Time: 3h02
